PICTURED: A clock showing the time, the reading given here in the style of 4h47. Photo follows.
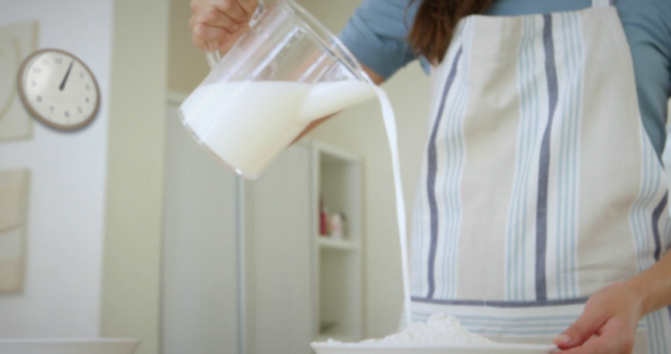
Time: 1h05
